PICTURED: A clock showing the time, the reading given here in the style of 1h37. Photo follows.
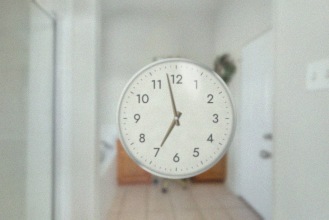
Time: 6h58
